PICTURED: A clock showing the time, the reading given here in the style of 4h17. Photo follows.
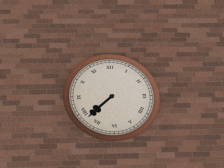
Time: 7h38
